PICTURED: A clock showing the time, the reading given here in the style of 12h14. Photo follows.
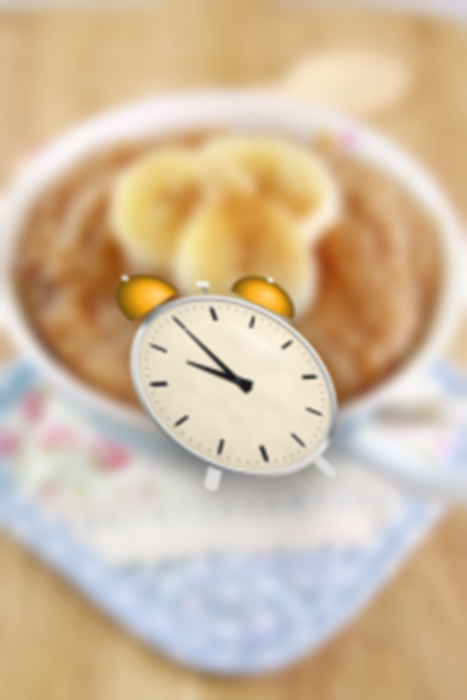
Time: 9h55
